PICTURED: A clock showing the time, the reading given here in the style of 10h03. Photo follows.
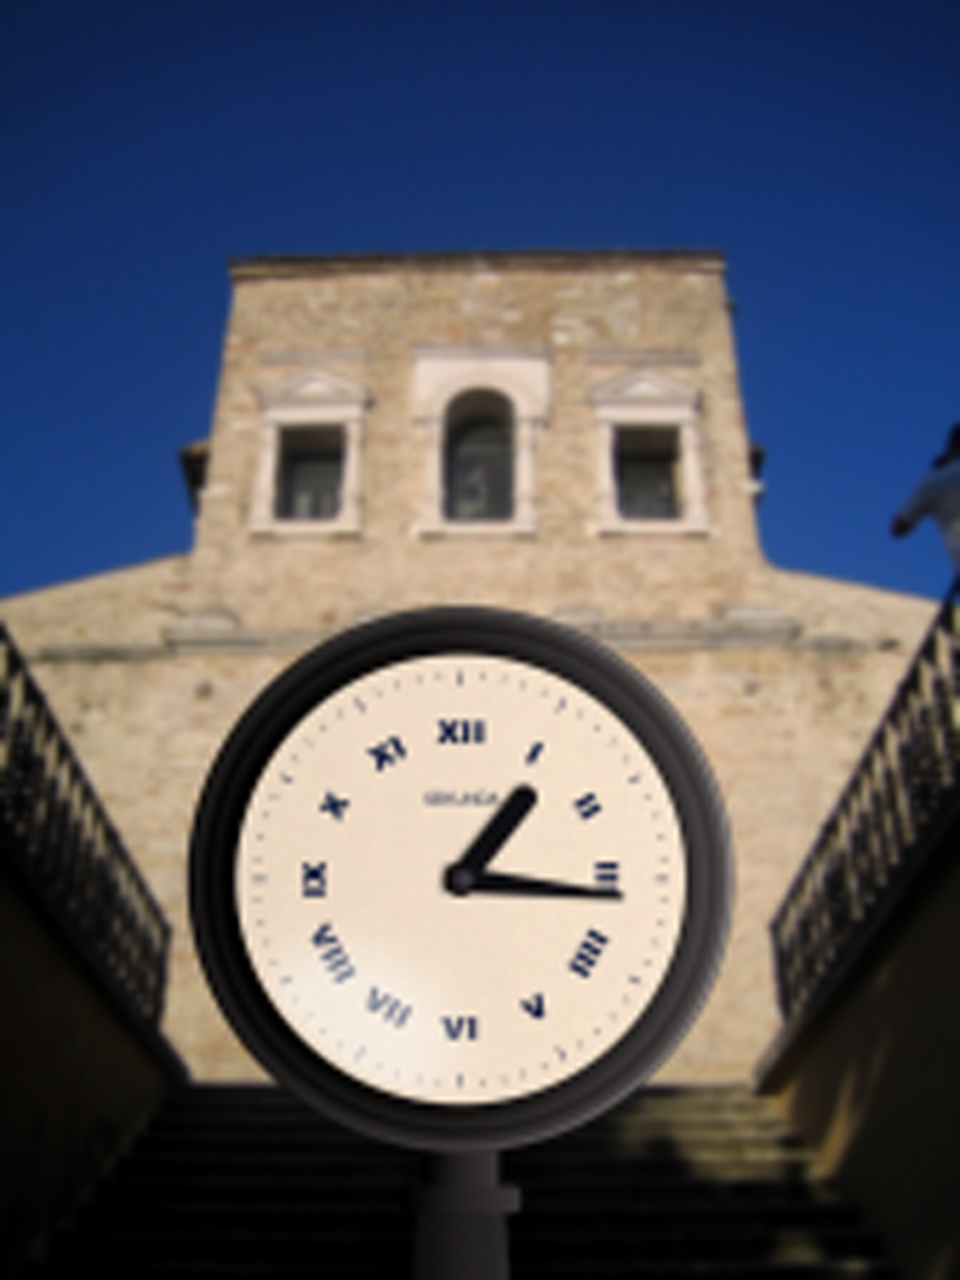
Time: 1h16
